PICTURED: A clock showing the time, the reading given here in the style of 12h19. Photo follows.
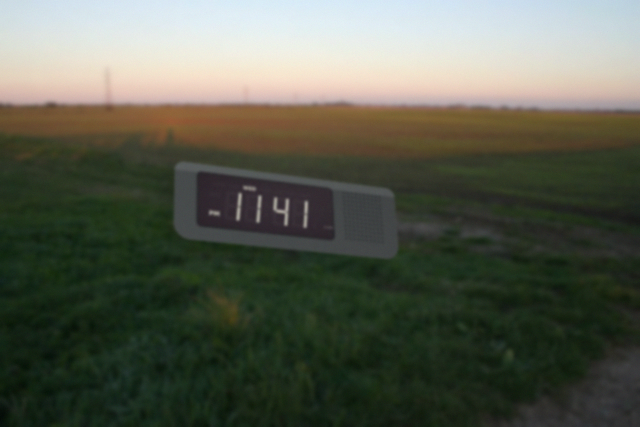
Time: 11h41
